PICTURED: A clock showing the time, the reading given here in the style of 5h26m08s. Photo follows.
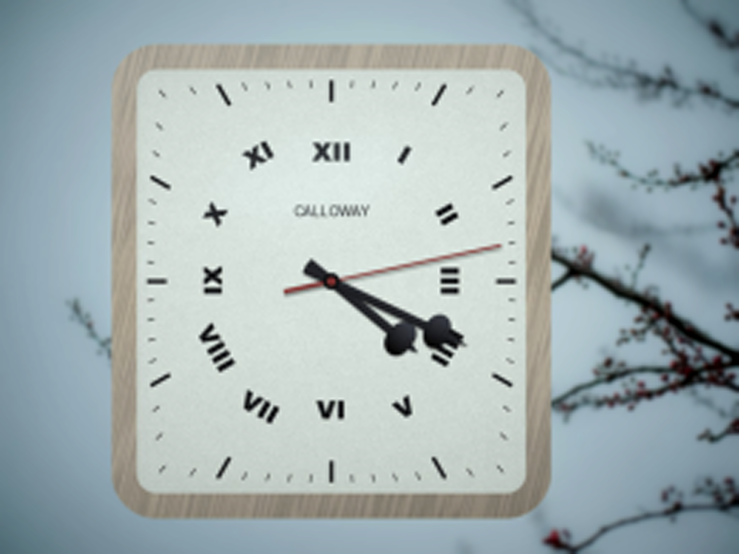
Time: 4h19m13s
